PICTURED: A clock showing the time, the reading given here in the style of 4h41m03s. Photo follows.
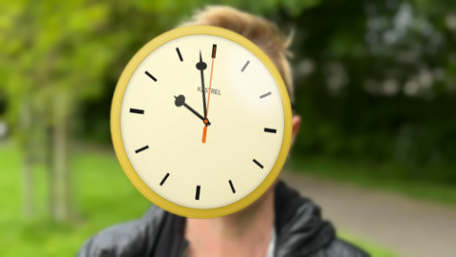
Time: 9h58m00s
